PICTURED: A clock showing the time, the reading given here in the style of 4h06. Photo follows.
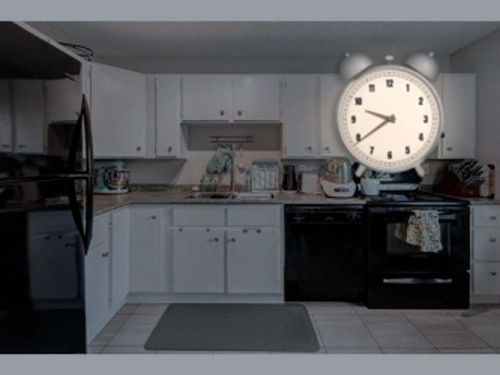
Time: 9h39
